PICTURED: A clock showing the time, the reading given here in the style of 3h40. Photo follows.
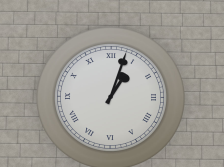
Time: 1h03
